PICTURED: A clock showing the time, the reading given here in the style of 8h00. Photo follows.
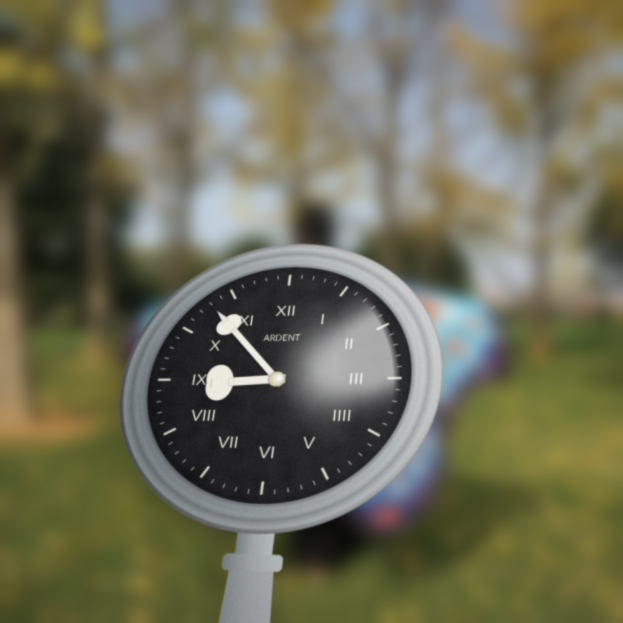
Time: 8h53
